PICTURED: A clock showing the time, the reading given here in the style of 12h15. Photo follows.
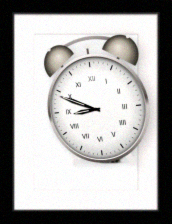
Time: 8h49
